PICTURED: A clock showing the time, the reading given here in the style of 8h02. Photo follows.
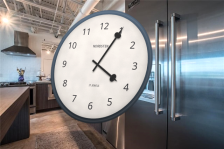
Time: 4h05
